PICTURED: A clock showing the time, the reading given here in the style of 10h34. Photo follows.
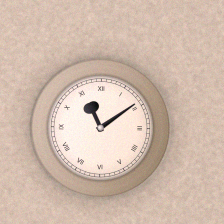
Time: 11h09
